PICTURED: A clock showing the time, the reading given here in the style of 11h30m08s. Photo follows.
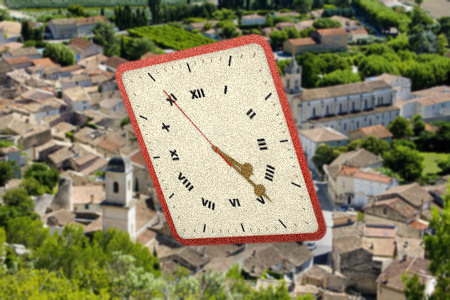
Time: 4h23m55s
